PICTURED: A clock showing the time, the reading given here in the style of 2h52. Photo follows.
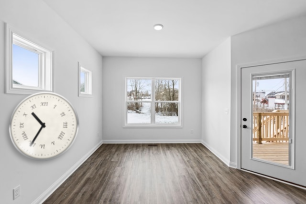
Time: 10h35
